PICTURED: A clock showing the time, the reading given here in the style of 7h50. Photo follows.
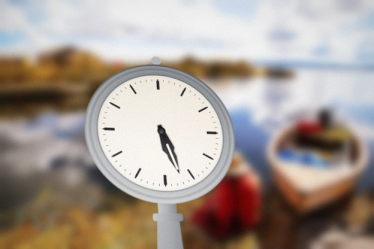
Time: 5h27
